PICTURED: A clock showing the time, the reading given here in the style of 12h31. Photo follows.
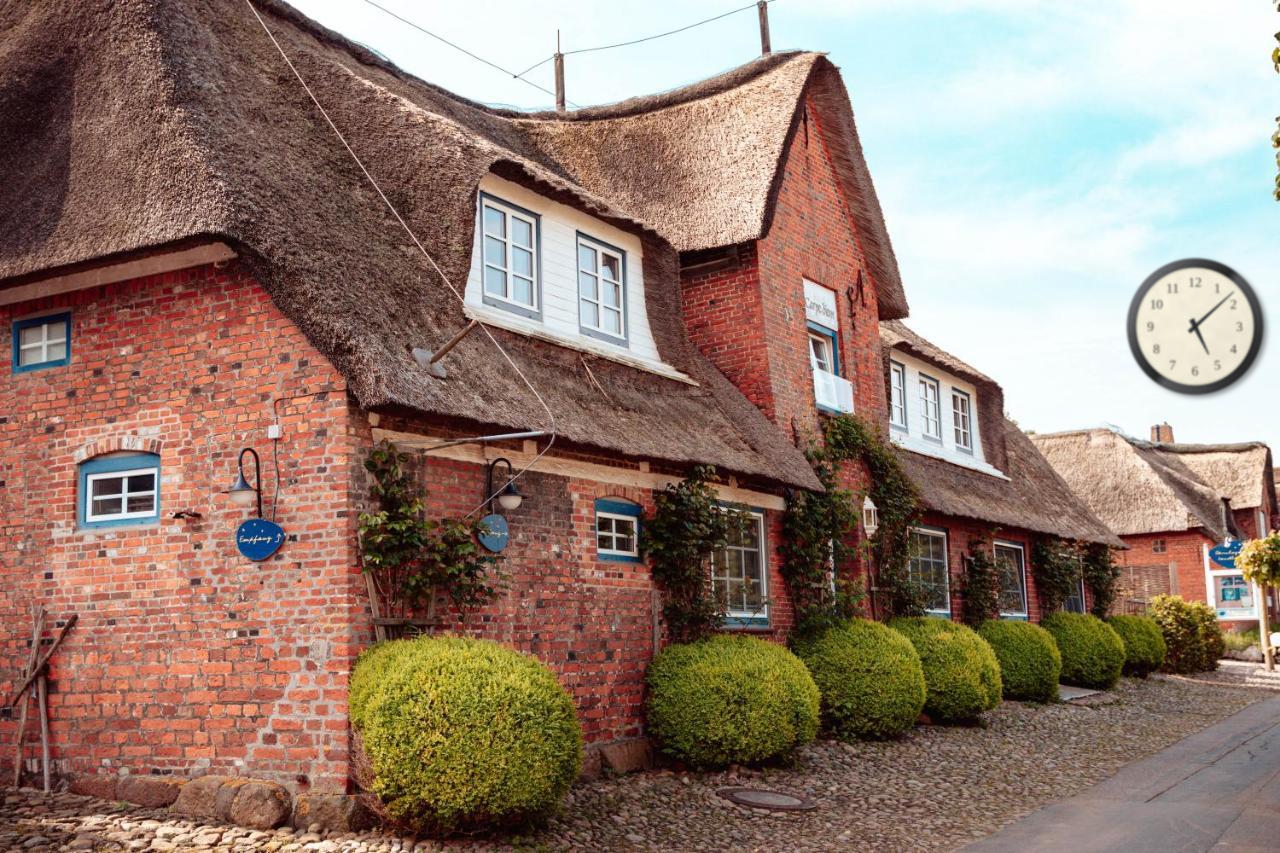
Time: 5h08
